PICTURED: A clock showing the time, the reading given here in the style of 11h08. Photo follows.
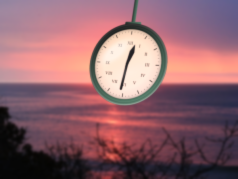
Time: 12h31
